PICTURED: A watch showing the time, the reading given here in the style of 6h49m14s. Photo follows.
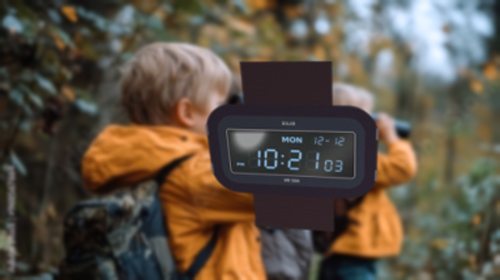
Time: 10h21m03s
